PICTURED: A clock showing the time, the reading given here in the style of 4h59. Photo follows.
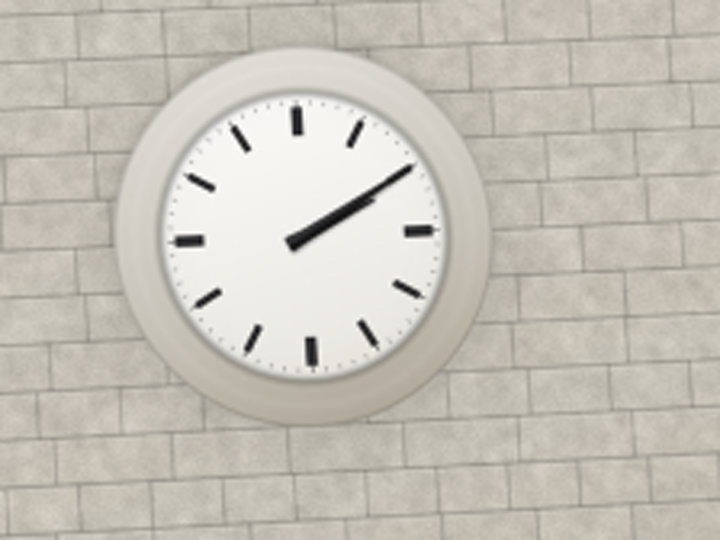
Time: 2h10
